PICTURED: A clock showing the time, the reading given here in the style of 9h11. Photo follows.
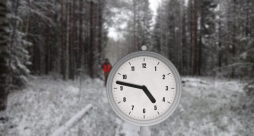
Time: 4h47
